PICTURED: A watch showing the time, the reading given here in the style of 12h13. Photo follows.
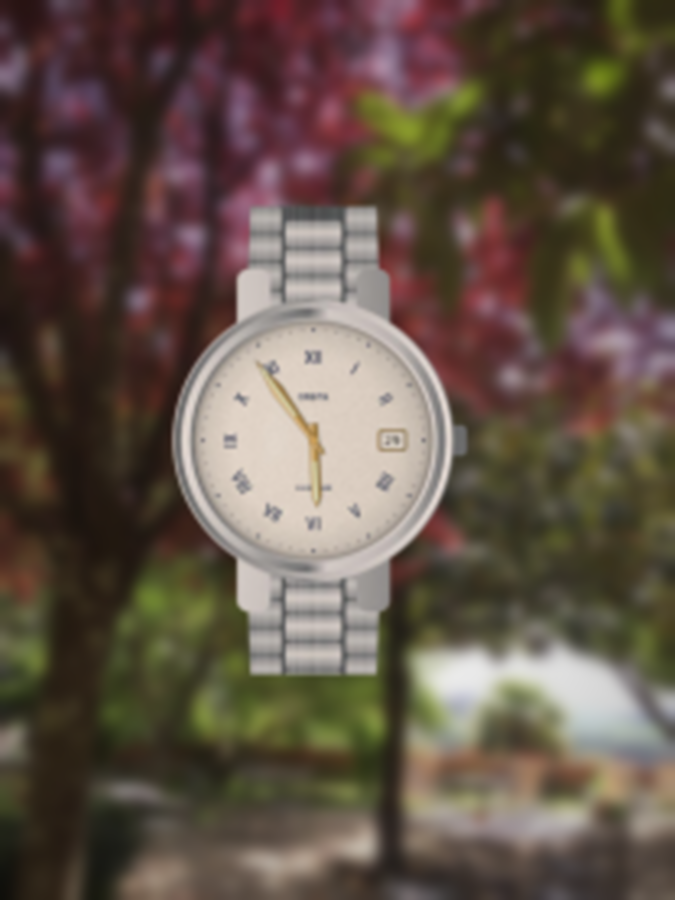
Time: 5h54
